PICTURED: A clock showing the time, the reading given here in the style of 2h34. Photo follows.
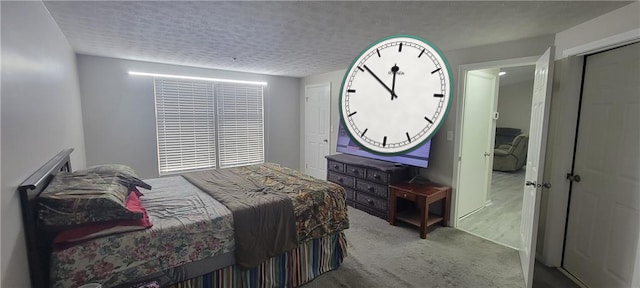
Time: 11h51
